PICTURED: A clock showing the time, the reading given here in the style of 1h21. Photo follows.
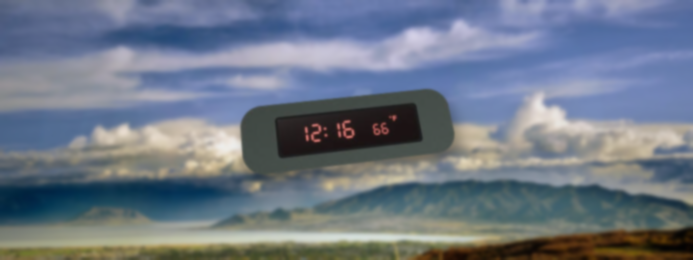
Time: 12h16
